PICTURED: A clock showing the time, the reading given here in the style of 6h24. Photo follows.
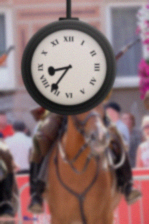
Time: 8h36
